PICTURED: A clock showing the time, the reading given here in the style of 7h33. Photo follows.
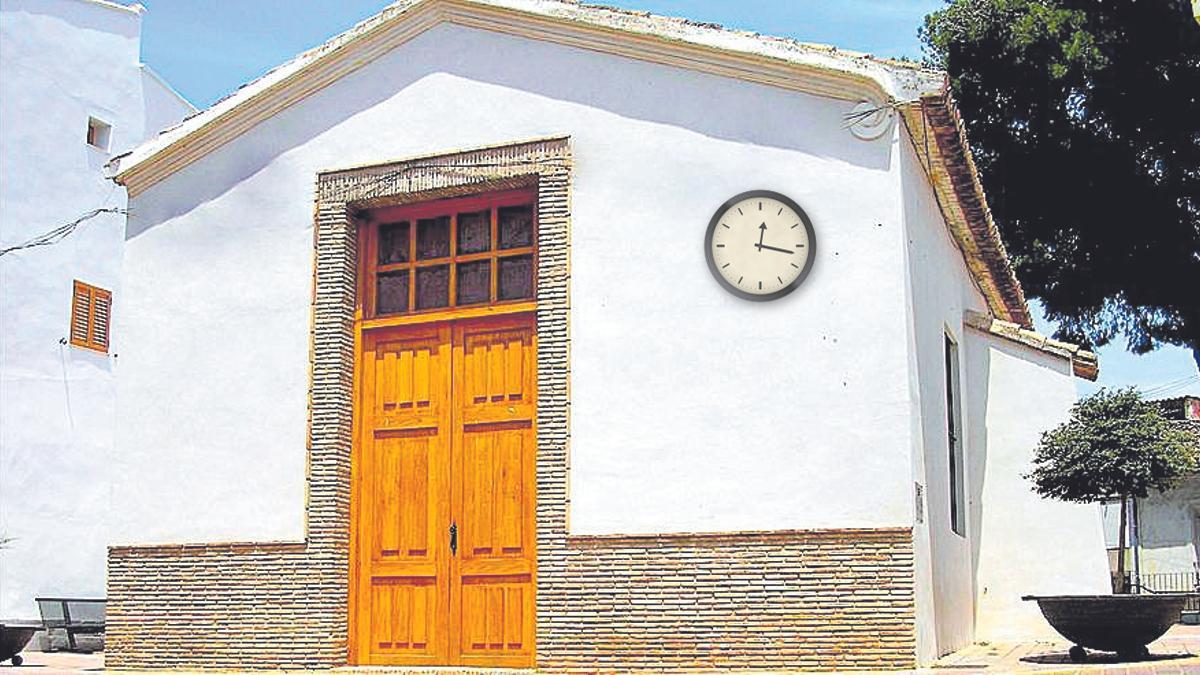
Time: 12h17
